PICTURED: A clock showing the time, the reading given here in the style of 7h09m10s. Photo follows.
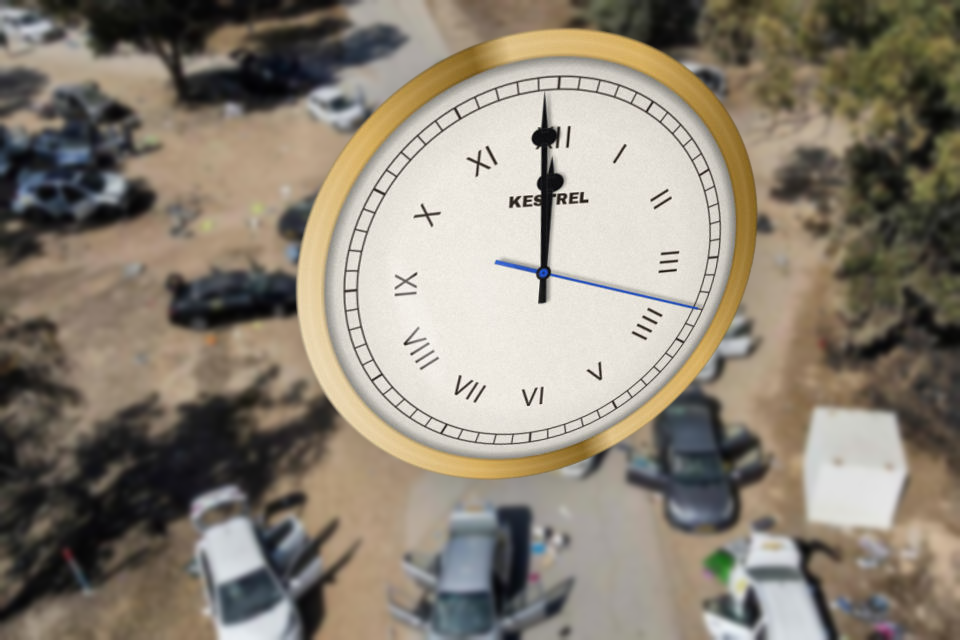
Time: 11h59m18s
